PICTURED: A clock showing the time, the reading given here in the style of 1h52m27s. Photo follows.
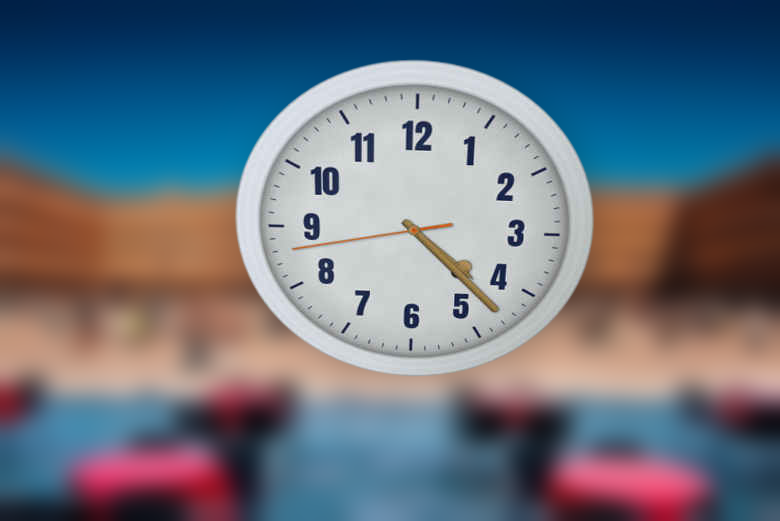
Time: 4h22m43s
